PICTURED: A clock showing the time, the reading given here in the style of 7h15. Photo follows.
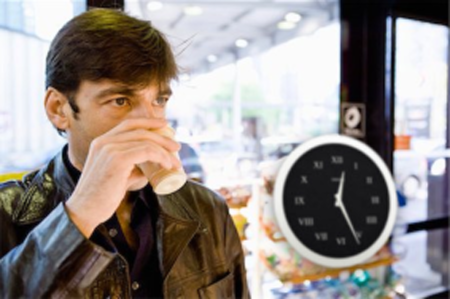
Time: 12h26
